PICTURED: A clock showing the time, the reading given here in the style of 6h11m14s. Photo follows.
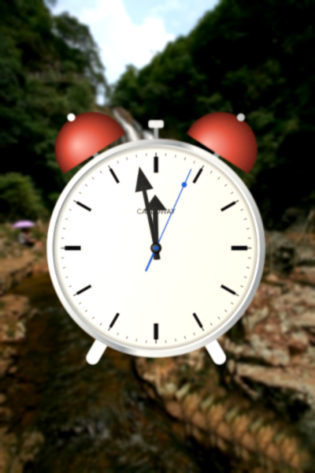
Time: 11h58m04s
